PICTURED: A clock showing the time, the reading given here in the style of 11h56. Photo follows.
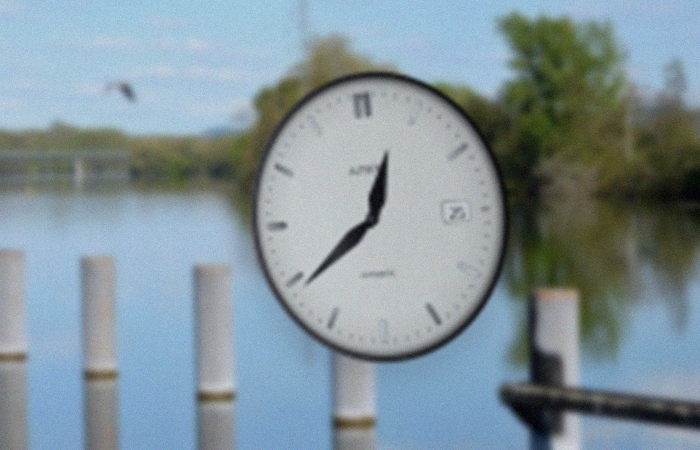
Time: 12h39
